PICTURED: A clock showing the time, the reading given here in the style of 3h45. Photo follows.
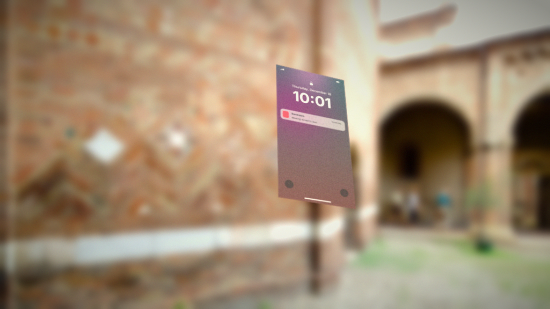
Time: 10h01
